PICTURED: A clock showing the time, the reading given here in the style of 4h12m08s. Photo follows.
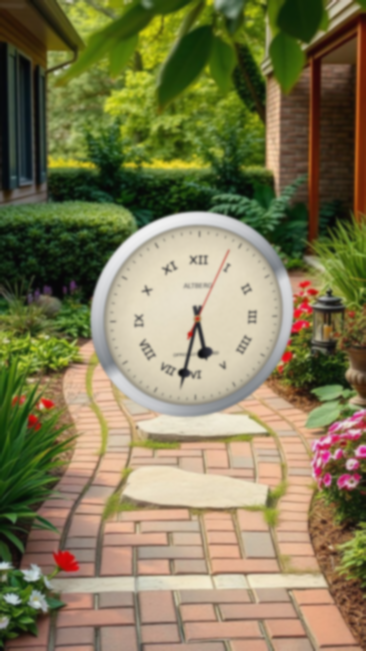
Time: 5h32m04s
